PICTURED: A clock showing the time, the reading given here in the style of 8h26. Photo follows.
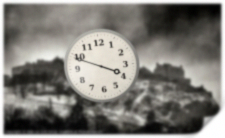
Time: 3h49
